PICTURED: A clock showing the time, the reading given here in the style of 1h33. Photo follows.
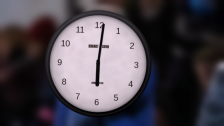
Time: 6h01
